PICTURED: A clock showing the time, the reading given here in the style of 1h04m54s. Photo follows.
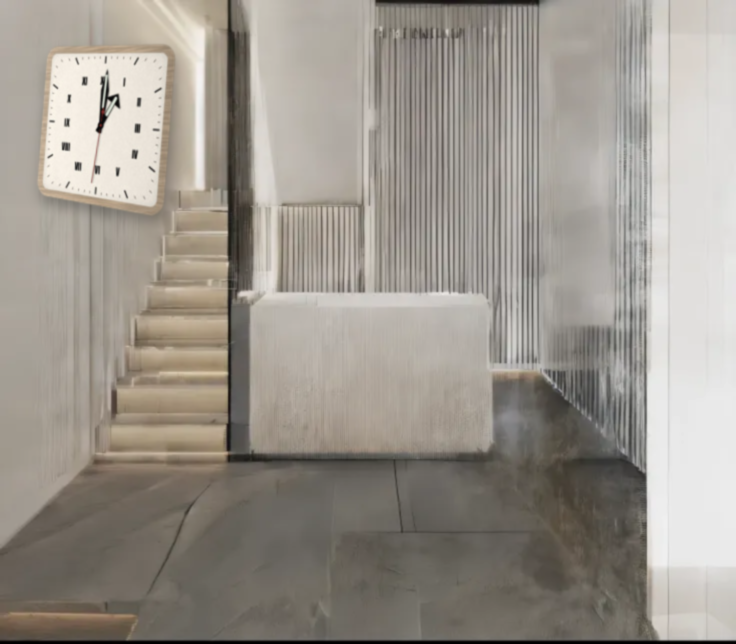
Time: 1h00m31s
